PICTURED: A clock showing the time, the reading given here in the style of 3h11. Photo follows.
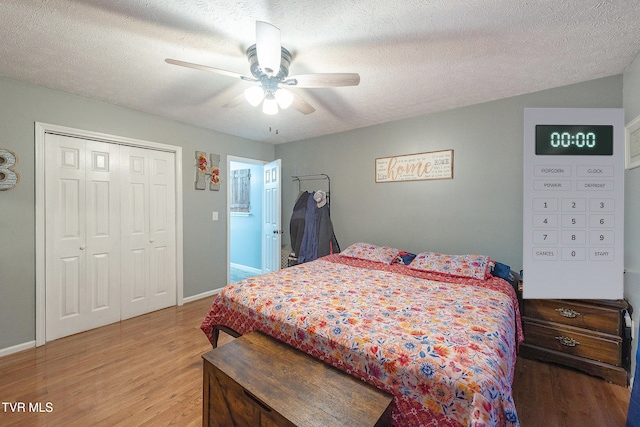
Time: 0h00
